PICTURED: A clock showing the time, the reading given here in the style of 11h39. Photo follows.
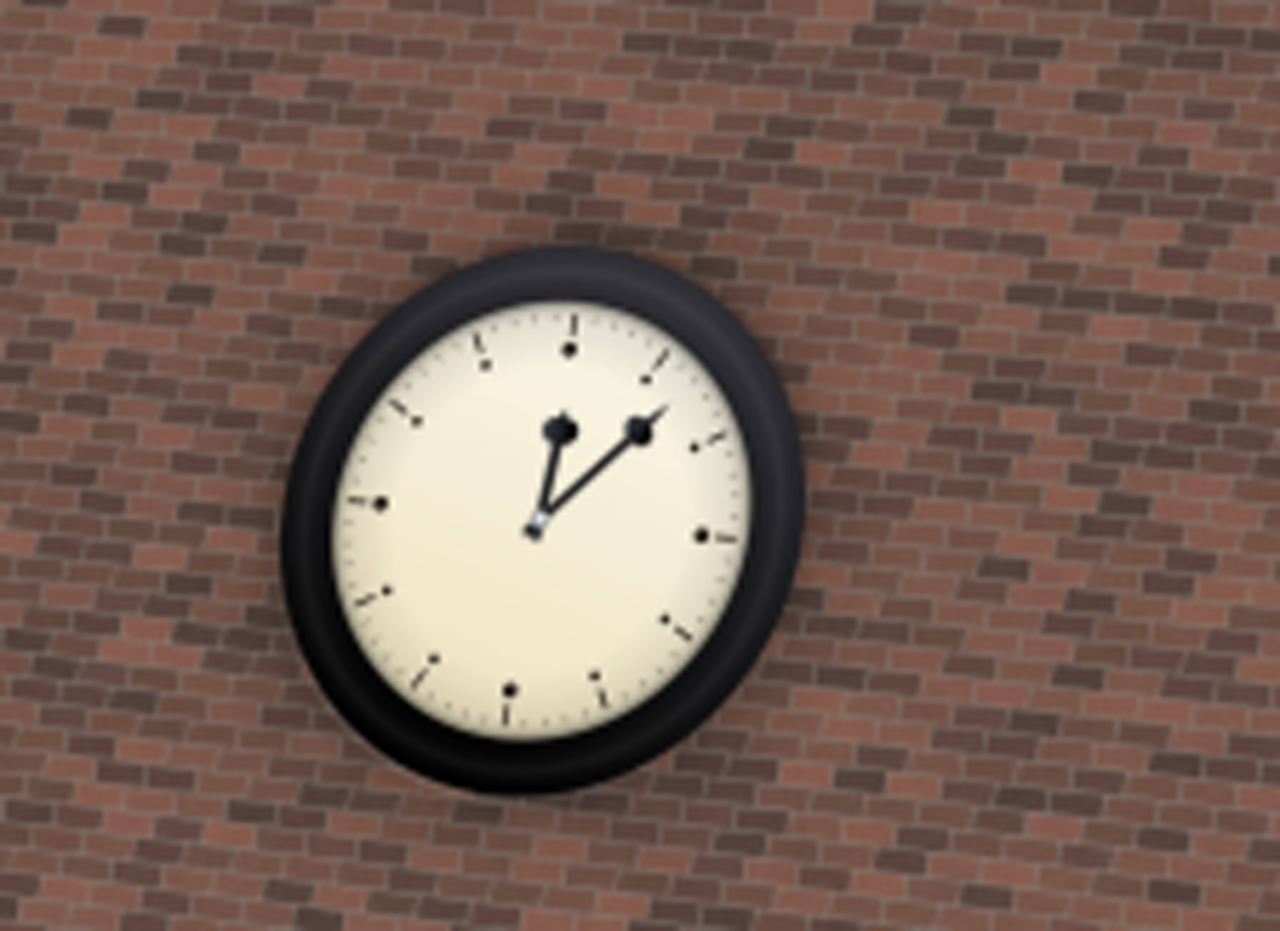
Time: 12h07
